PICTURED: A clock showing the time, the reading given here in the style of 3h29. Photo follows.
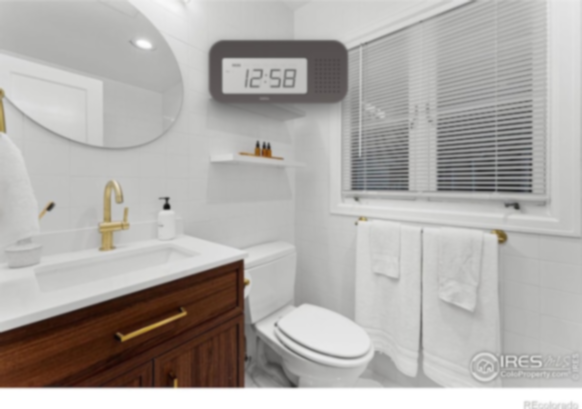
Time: 12h58
